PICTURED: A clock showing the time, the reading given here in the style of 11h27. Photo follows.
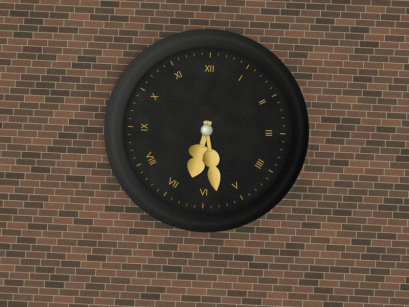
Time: 6h28
